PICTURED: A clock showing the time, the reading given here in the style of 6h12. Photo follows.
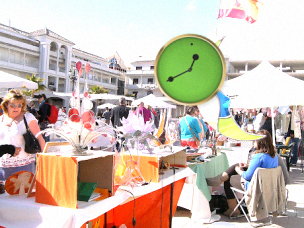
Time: 12h40
